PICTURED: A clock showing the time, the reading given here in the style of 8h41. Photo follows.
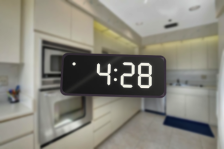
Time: 4h28
